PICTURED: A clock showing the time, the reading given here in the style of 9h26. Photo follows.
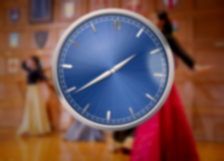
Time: 1h39
